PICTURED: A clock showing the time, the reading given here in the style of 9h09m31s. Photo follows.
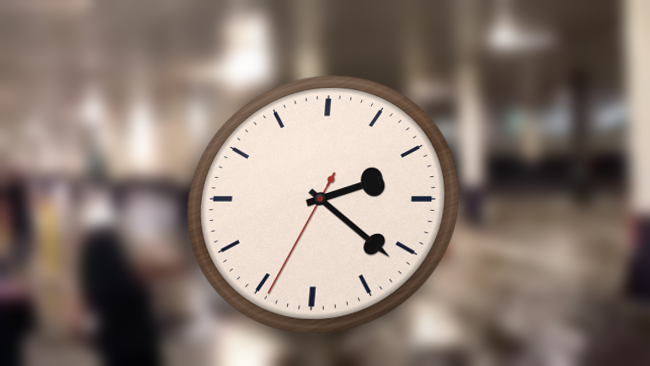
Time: 2h21m34s
